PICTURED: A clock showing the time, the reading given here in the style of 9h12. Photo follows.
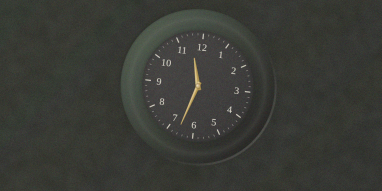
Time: 11h33
